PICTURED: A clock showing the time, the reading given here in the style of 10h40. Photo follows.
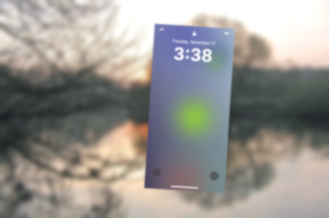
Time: 3h38
